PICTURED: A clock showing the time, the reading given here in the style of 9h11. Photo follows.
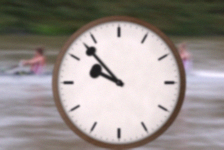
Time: 9h53
